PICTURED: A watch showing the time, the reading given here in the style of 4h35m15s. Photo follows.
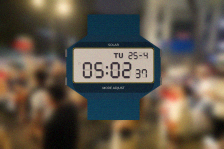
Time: 5h02m37s
